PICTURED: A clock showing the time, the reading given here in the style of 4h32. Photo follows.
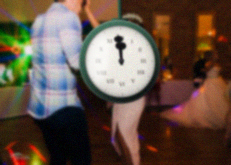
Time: 11h59
